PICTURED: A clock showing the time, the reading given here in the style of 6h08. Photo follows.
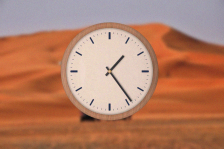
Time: 1h24
